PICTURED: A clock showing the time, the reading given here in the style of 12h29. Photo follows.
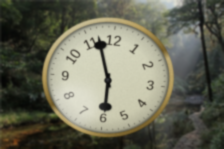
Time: 5h57
